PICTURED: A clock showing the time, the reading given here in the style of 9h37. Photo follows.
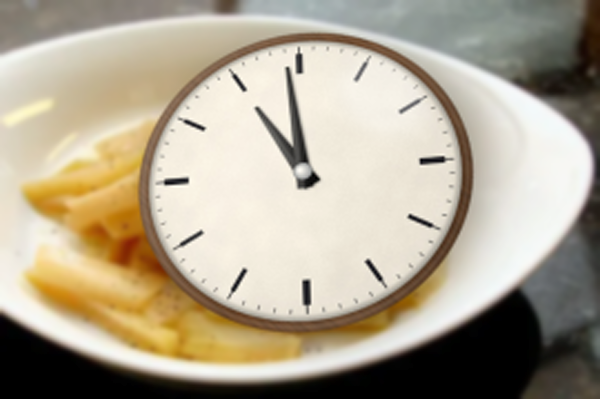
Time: 10h59
